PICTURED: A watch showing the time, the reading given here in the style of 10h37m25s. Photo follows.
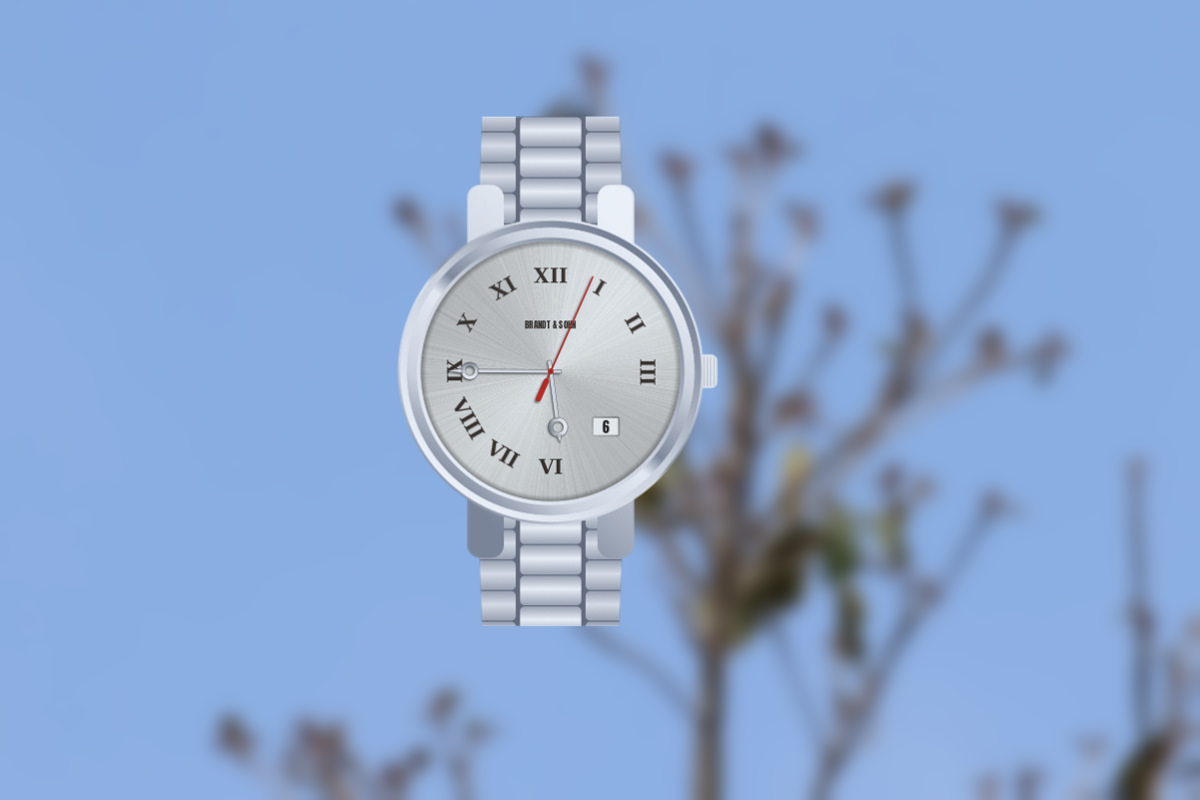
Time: 5h45m04s
